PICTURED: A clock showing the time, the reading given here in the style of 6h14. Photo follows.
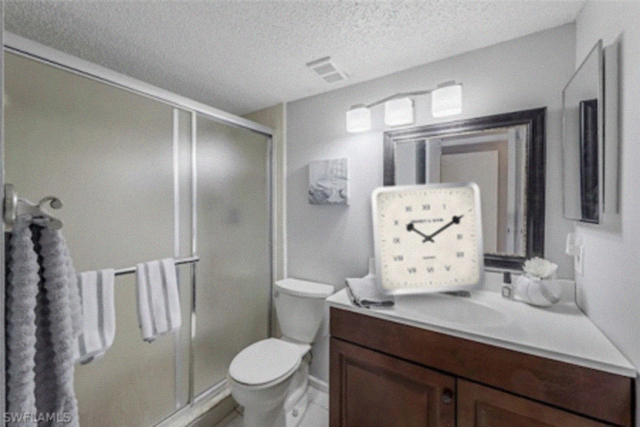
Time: 10h10
